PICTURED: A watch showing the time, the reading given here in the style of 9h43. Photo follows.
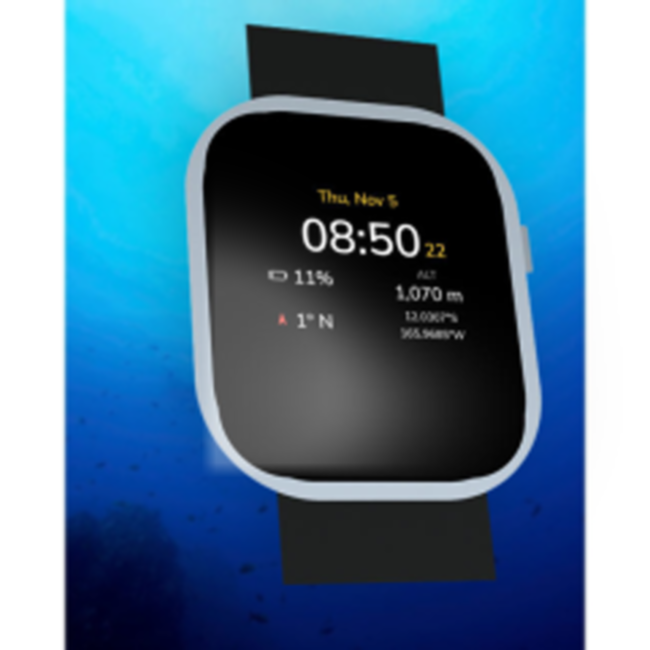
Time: 8h50
